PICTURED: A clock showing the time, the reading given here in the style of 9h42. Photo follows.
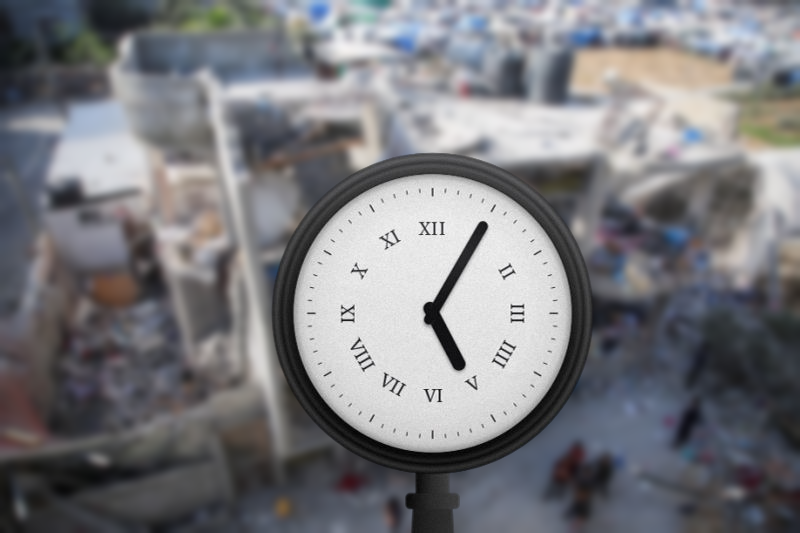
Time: 5h05
